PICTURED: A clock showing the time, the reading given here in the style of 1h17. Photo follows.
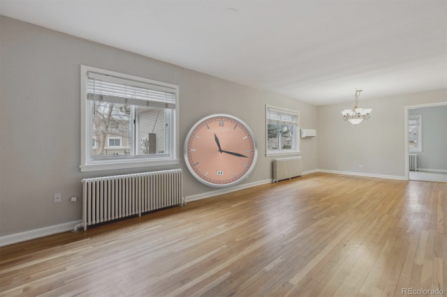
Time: 11h17
